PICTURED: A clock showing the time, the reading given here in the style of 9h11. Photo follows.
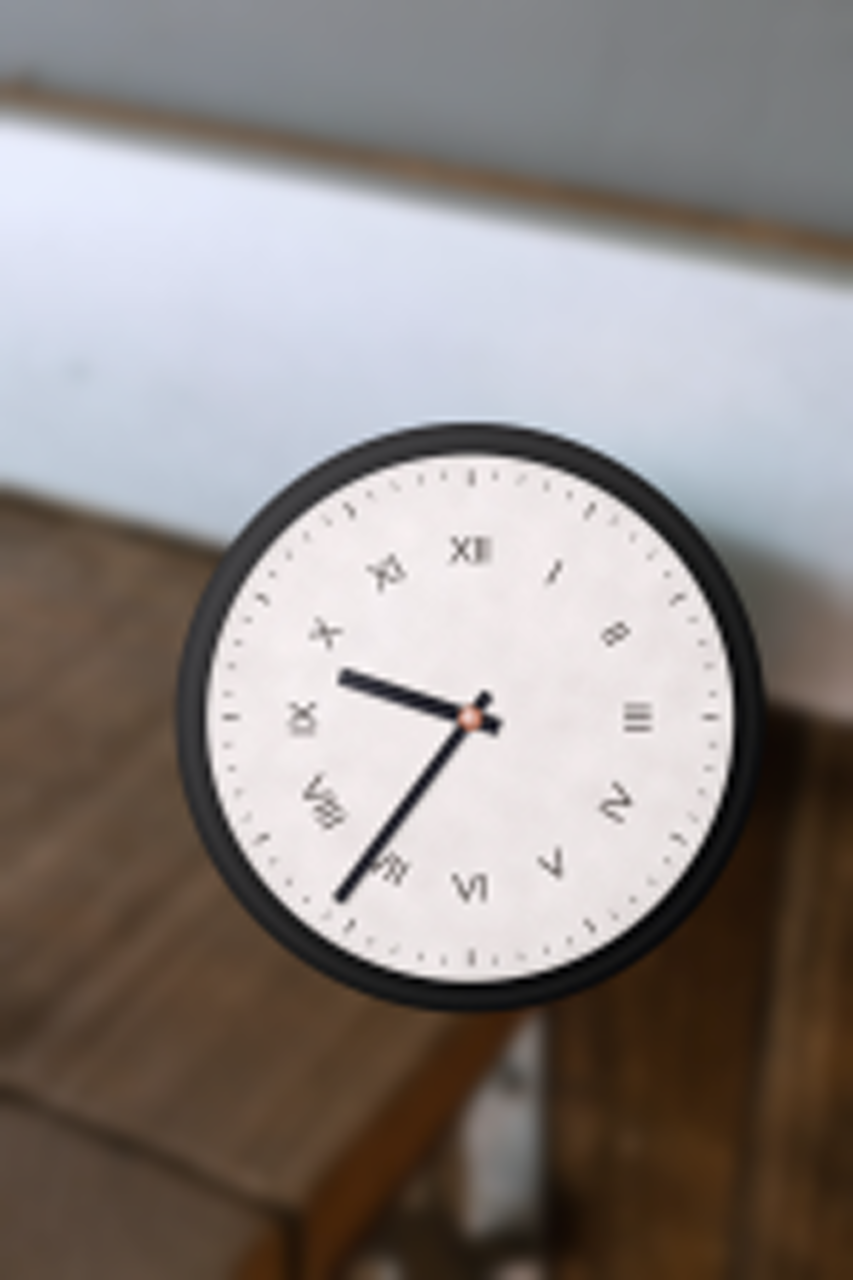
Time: 9h36
